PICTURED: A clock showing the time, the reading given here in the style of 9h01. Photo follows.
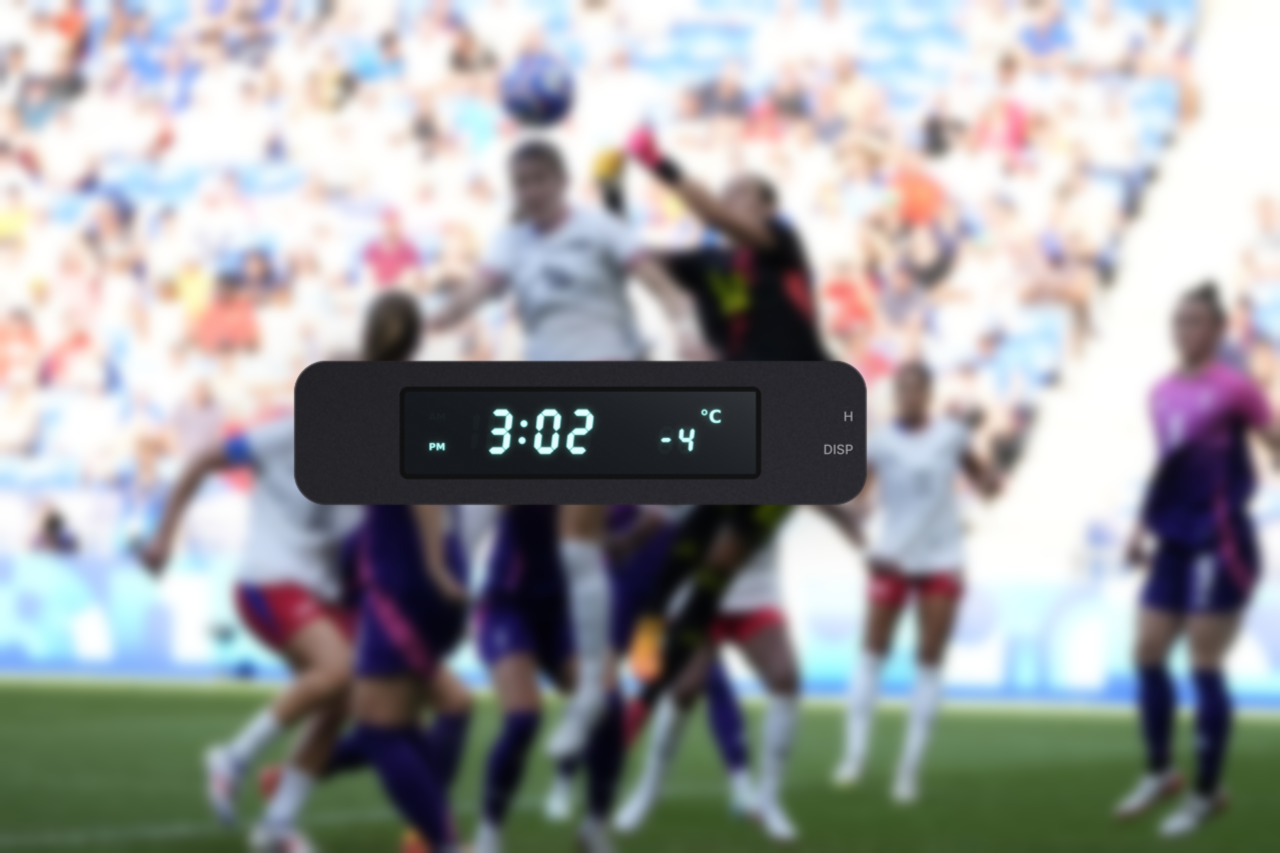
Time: 3h02
